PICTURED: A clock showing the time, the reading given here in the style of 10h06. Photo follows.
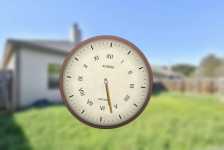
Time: 5h27
